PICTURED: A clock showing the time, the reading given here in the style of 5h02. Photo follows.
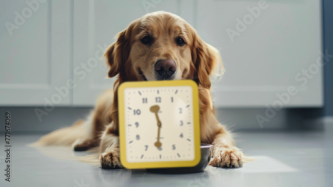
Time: 11h31
